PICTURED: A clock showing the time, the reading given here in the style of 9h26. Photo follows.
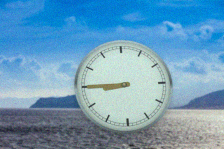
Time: 8h45
